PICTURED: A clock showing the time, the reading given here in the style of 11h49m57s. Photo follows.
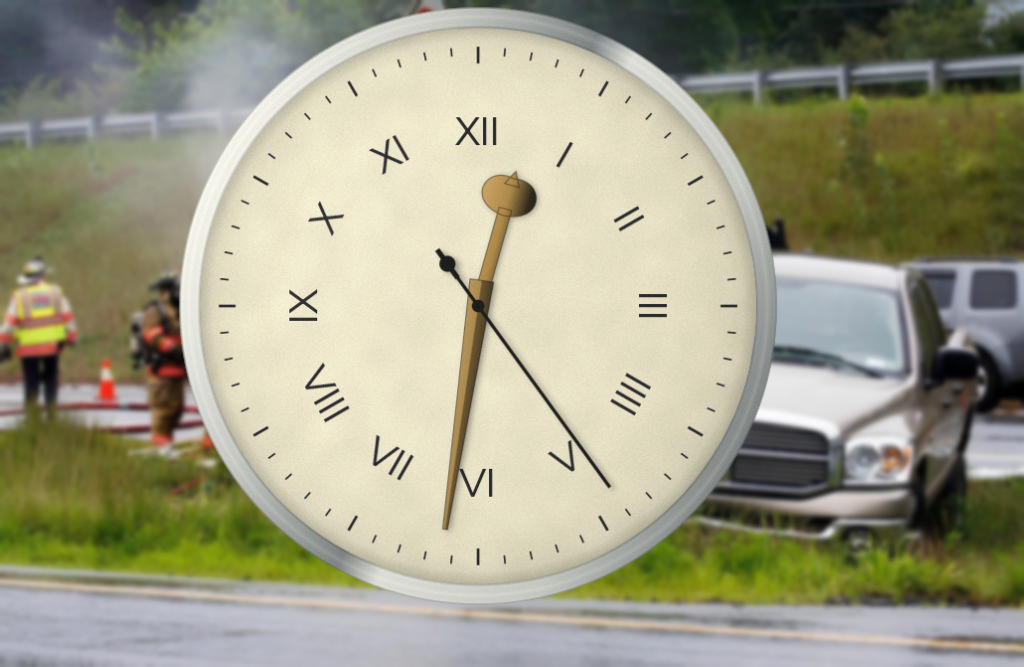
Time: 12h31m24s
